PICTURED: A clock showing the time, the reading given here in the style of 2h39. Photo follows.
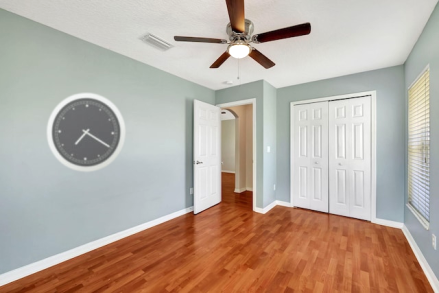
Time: 7h20
